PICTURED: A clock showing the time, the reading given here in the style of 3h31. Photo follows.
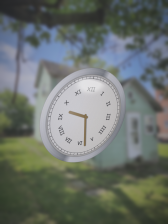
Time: 9h28
